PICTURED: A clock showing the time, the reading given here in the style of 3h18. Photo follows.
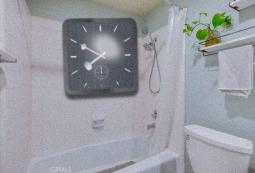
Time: 7h50
